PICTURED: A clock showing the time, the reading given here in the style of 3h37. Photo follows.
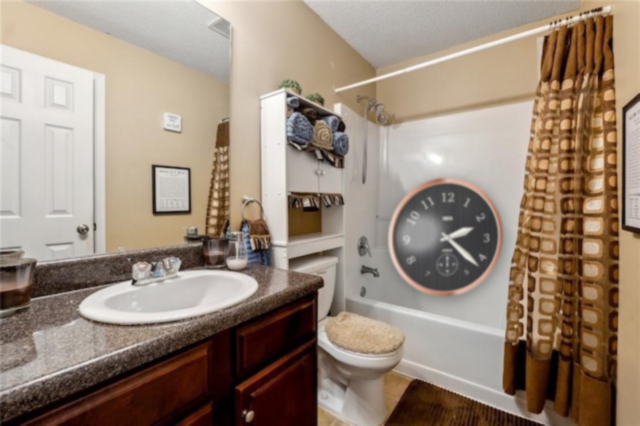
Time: 2h22
